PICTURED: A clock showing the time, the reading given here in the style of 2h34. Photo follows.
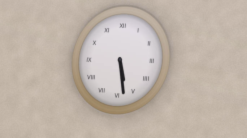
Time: 5h28
